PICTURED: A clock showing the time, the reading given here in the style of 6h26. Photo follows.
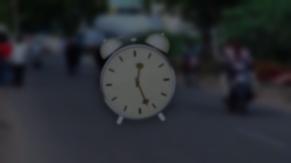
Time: 12h27
